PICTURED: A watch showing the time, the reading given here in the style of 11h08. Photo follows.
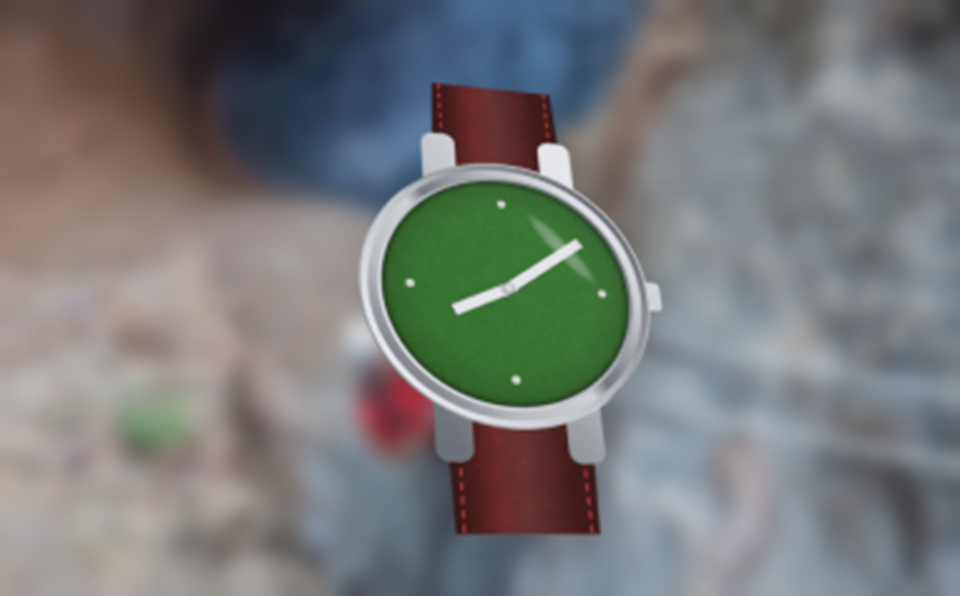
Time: 8h09
